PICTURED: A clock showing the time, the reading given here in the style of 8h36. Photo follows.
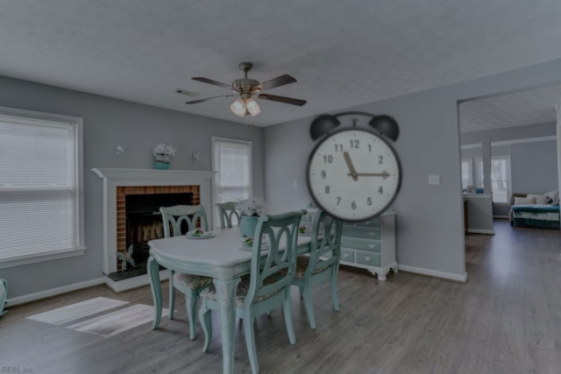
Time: 11h15
